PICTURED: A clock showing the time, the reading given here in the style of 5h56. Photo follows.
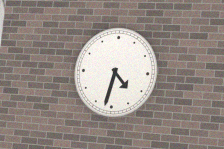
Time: 4h32
